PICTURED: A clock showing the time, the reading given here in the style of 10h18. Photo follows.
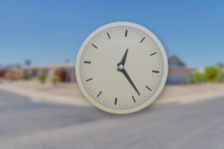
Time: 12h23
